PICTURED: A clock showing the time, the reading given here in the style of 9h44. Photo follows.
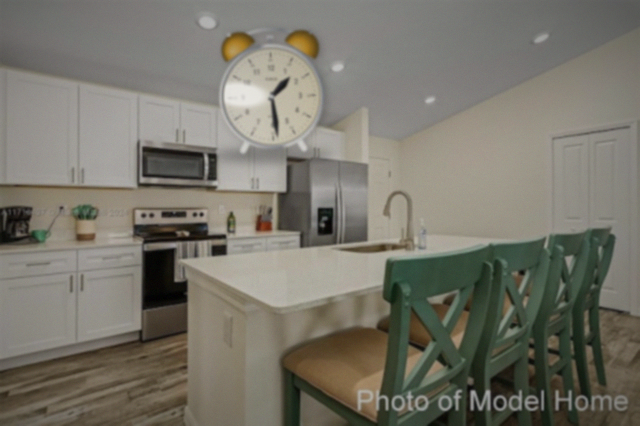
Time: 1h29
